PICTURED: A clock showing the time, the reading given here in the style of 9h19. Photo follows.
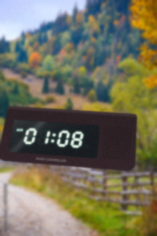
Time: 1h08
